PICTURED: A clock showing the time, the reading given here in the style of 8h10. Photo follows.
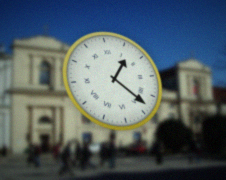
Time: 1h23
